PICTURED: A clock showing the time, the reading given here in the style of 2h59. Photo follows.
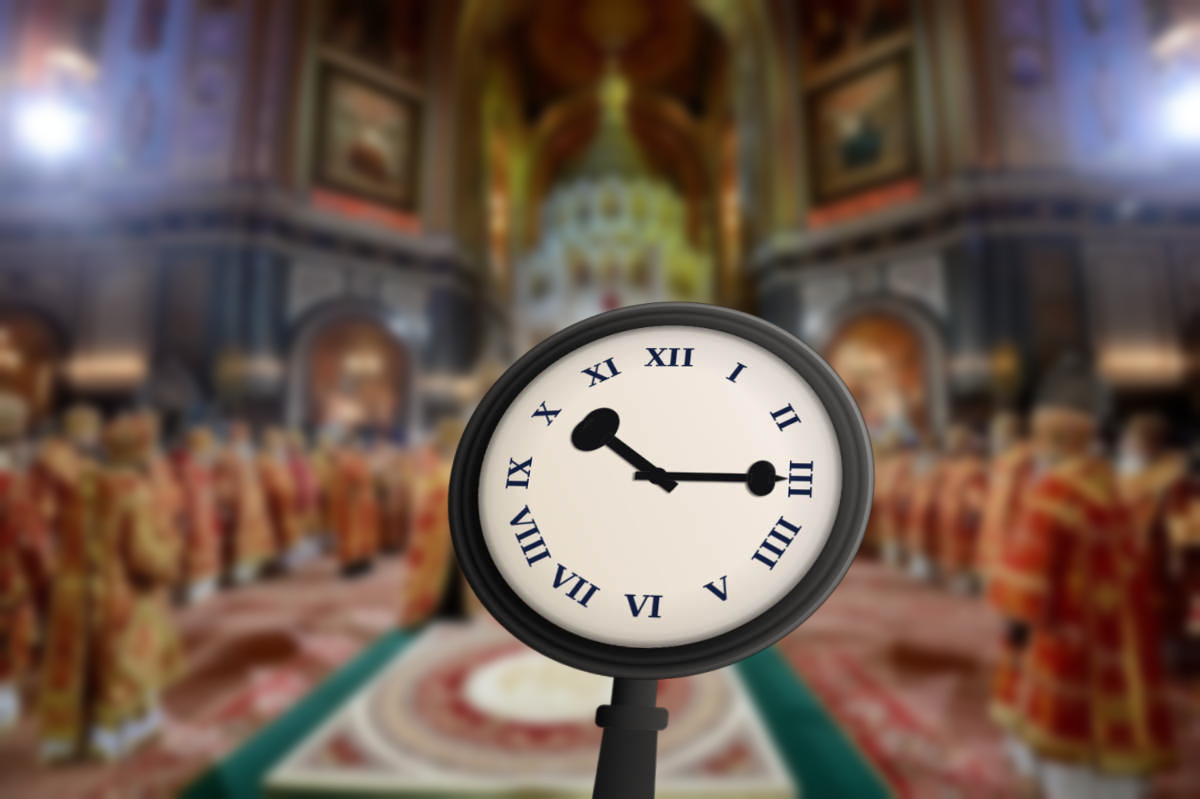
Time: 10h15
